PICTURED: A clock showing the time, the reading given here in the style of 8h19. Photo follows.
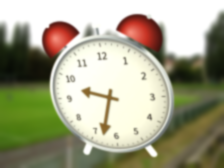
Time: 9h33
